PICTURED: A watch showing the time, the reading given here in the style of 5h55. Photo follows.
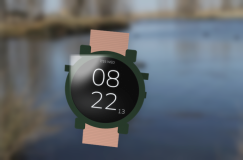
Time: 8h22
